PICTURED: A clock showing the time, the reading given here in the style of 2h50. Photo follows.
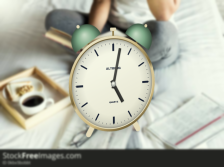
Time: 5h02
